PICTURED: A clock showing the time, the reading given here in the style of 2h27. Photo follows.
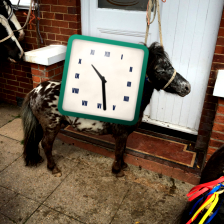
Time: 10h28
